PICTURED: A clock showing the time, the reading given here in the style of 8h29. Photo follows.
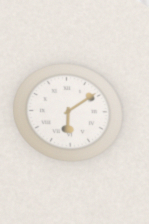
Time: 6h09
